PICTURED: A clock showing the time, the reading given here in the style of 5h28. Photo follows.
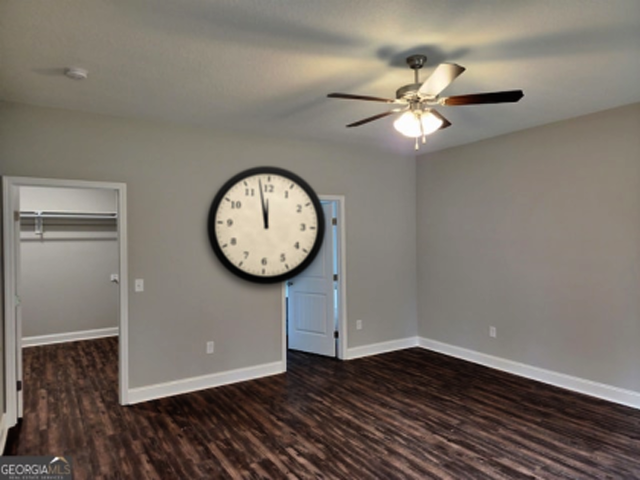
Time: 11h58
